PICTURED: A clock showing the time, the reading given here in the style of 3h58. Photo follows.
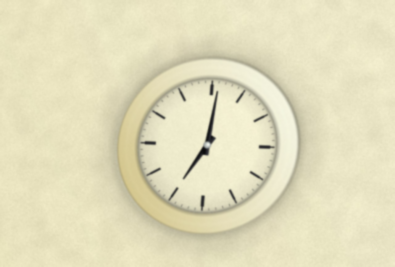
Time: 7h01
